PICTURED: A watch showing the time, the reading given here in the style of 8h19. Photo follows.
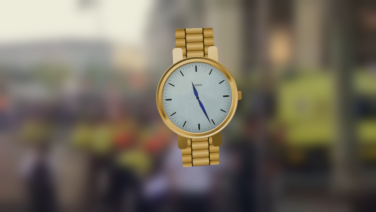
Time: 11h26
